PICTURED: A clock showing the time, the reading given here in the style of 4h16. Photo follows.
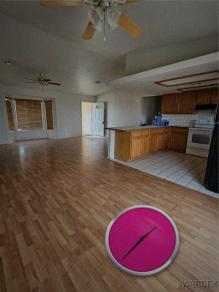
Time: 1h37
